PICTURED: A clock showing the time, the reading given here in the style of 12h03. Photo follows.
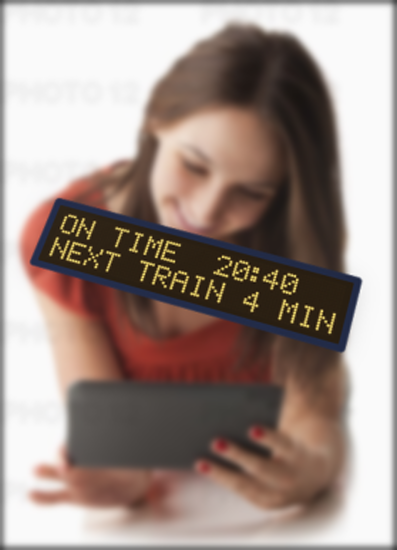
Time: 20h40
